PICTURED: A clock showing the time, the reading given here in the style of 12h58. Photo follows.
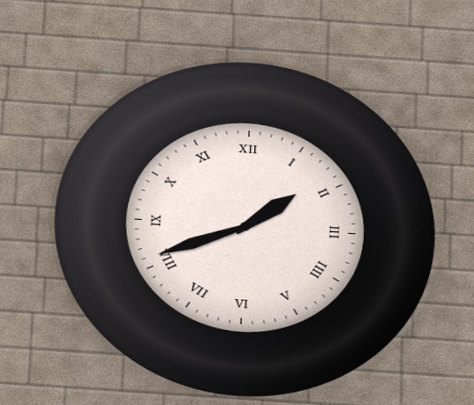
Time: 1h41
